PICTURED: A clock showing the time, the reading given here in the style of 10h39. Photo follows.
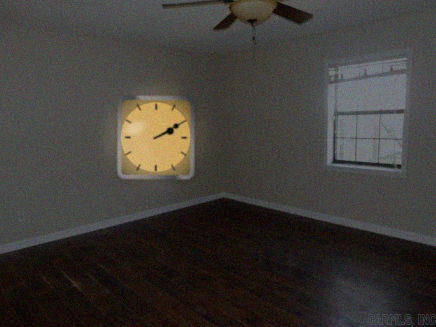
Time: 2h10
